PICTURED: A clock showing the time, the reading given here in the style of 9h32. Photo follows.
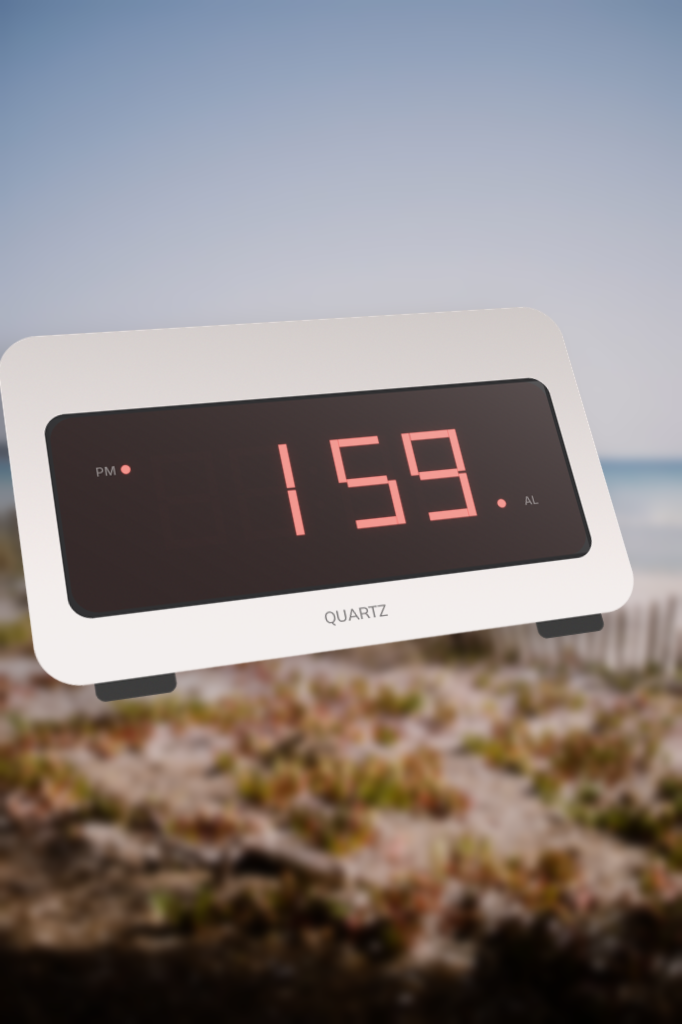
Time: 1h59
